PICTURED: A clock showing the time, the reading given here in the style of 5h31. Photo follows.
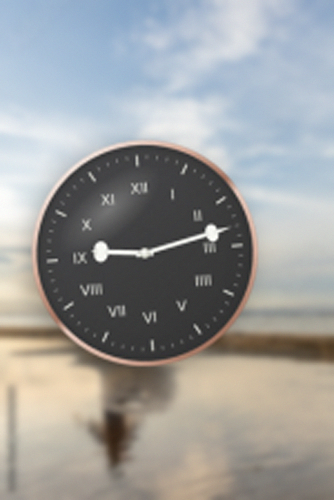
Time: 9h13
